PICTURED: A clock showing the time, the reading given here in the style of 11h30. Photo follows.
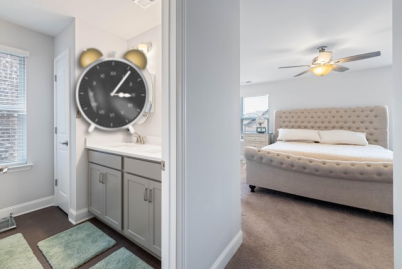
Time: 3h06
